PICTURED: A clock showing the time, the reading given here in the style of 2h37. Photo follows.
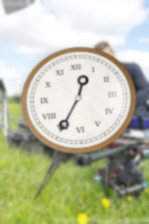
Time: 12h35
